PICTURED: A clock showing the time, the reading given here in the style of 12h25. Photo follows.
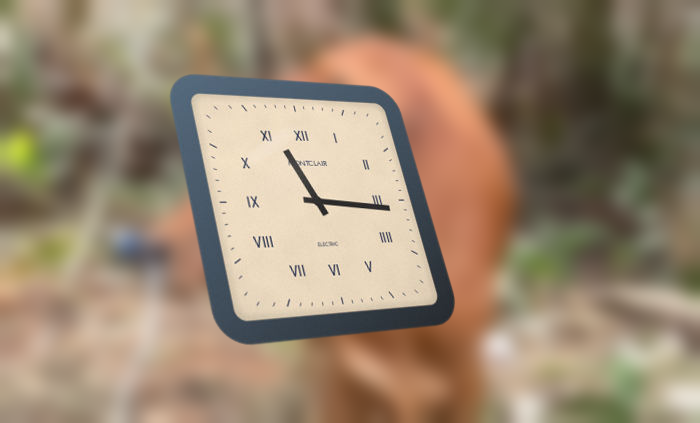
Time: 11h16
